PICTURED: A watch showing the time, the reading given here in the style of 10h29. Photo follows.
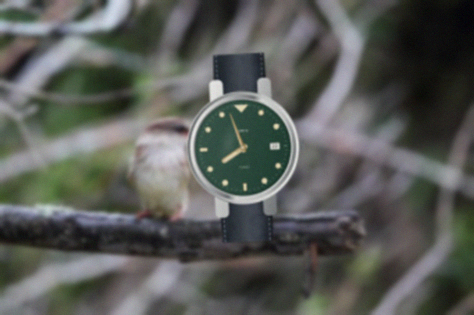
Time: 7h57
